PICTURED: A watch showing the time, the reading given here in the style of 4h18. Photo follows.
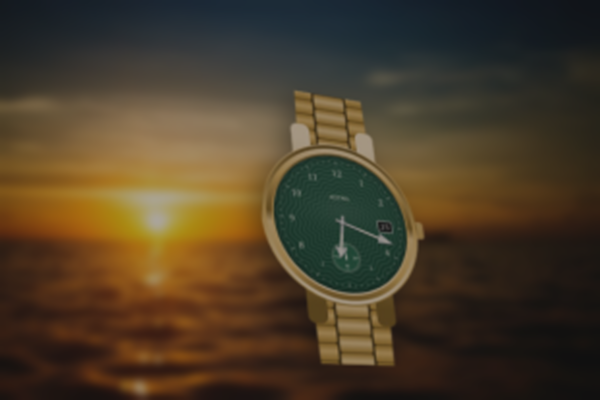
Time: 6h18
